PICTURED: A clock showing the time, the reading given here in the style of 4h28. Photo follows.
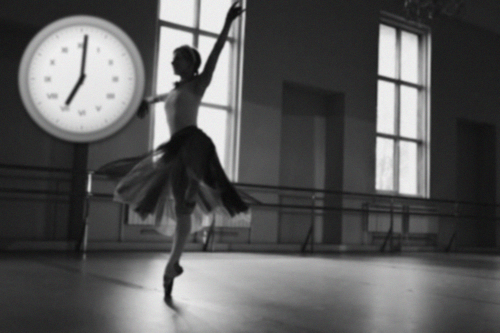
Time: 7h01
